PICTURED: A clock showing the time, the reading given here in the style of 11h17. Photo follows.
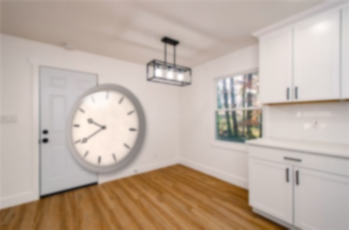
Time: 9h39
